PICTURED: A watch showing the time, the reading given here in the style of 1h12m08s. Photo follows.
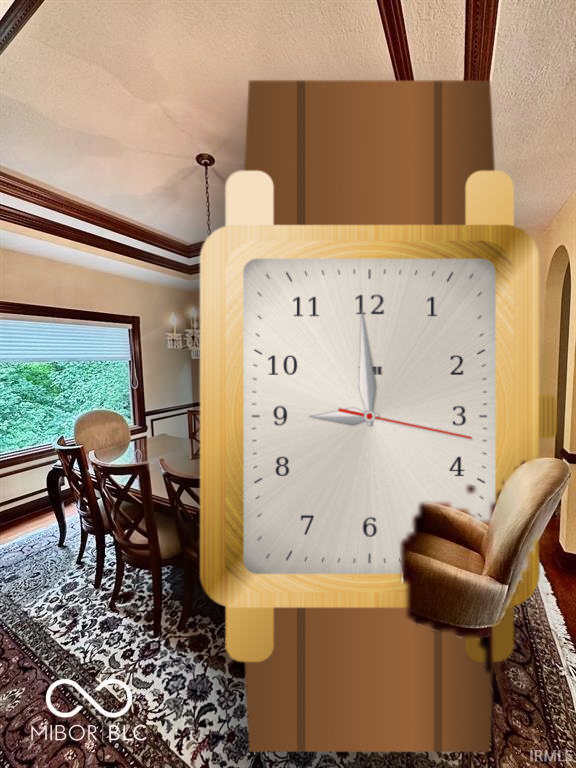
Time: 8h59m17s
